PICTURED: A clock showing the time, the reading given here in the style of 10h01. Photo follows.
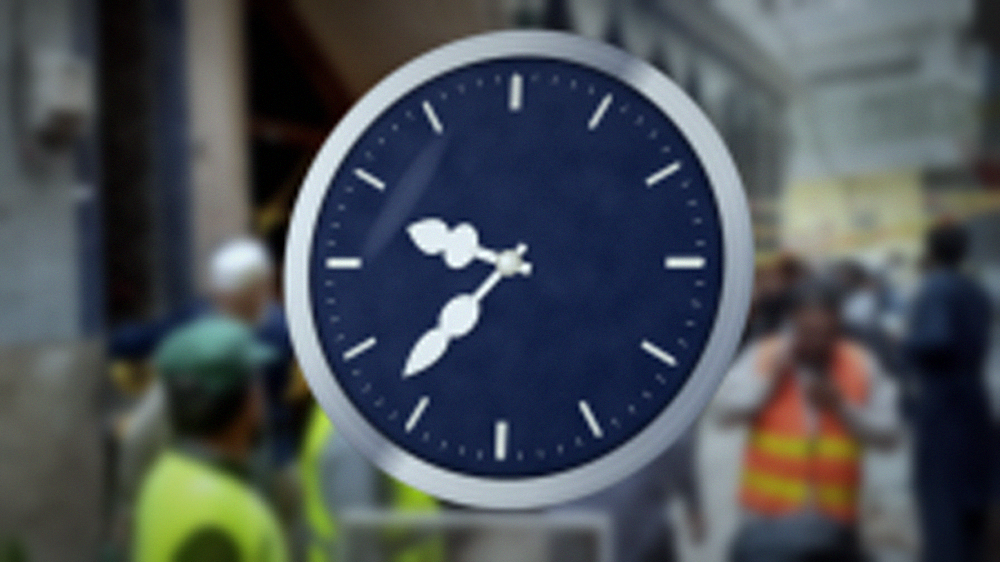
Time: 9h37
